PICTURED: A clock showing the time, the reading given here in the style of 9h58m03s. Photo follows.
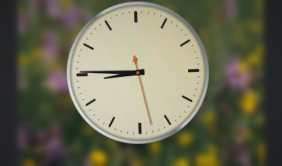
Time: 8h45m28s
